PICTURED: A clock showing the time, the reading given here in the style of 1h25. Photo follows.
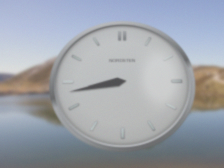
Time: 8h43
